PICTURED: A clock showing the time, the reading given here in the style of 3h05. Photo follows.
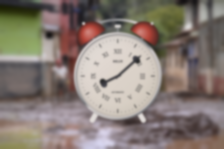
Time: 8h08
